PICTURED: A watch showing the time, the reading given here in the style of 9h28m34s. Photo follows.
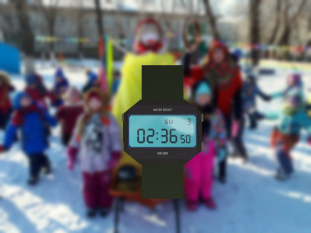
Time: 2h36m50s
